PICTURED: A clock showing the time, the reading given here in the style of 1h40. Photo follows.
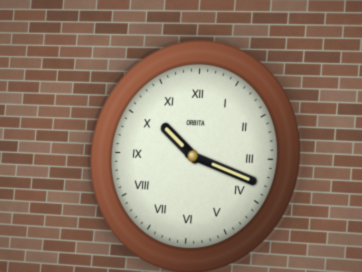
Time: 10h18
